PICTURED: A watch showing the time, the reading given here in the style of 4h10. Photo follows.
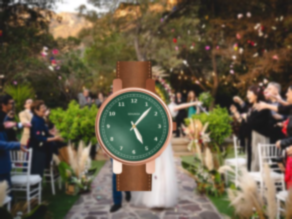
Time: 5h07
